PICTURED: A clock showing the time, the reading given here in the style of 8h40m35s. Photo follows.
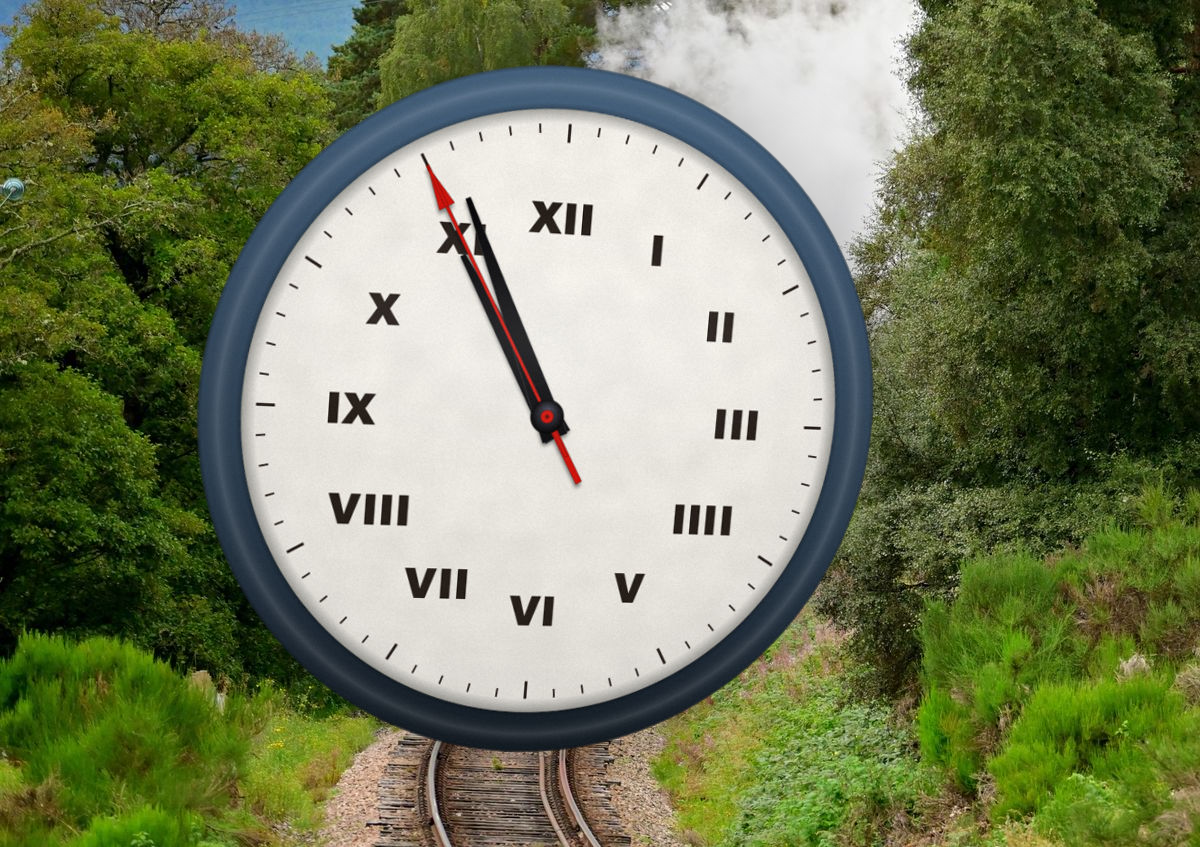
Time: 10h55m55s
